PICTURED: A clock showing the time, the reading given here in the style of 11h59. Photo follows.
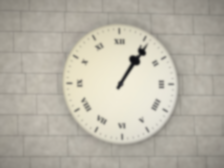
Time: 1h06
